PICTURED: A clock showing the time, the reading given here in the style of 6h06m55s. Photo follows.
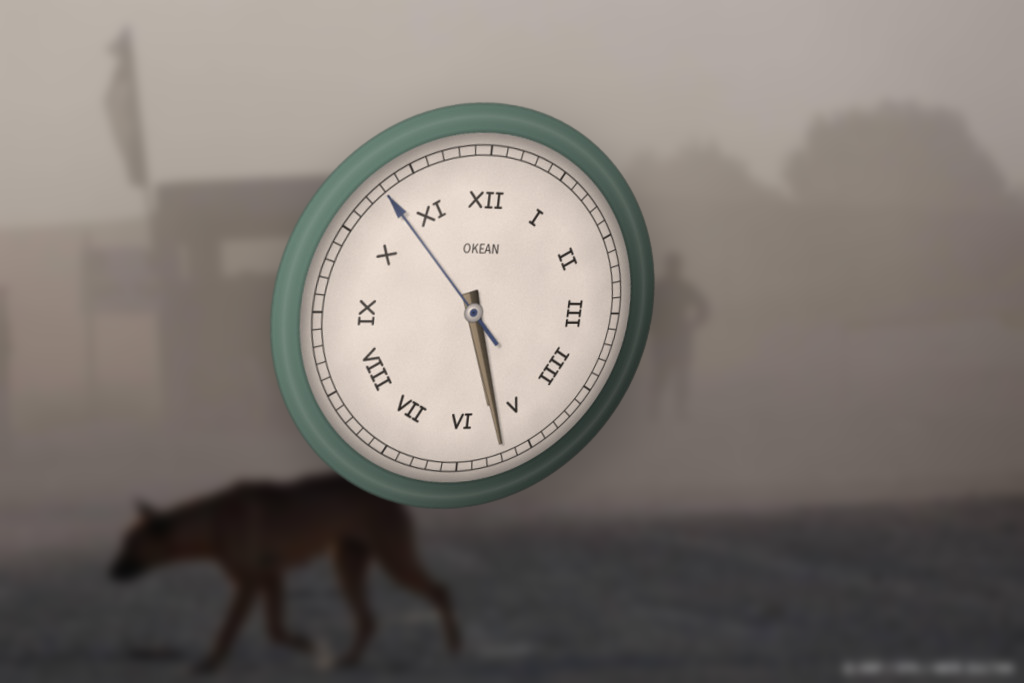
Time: 5h26m53s
